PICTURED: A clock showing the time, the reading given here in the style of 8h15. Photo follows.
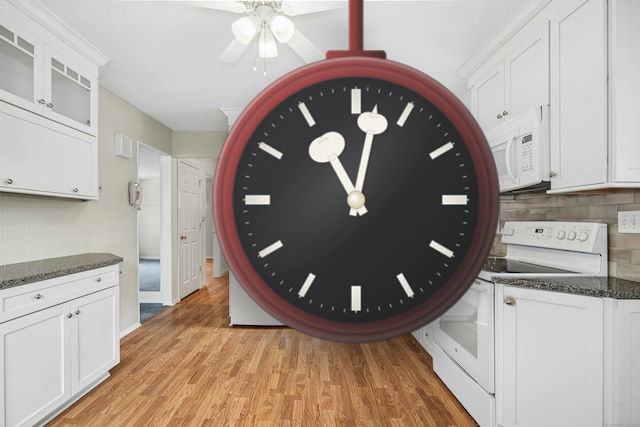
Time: 11h02
